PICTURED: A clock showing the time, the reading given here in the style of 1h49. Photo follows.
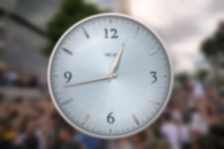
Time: 12h43
